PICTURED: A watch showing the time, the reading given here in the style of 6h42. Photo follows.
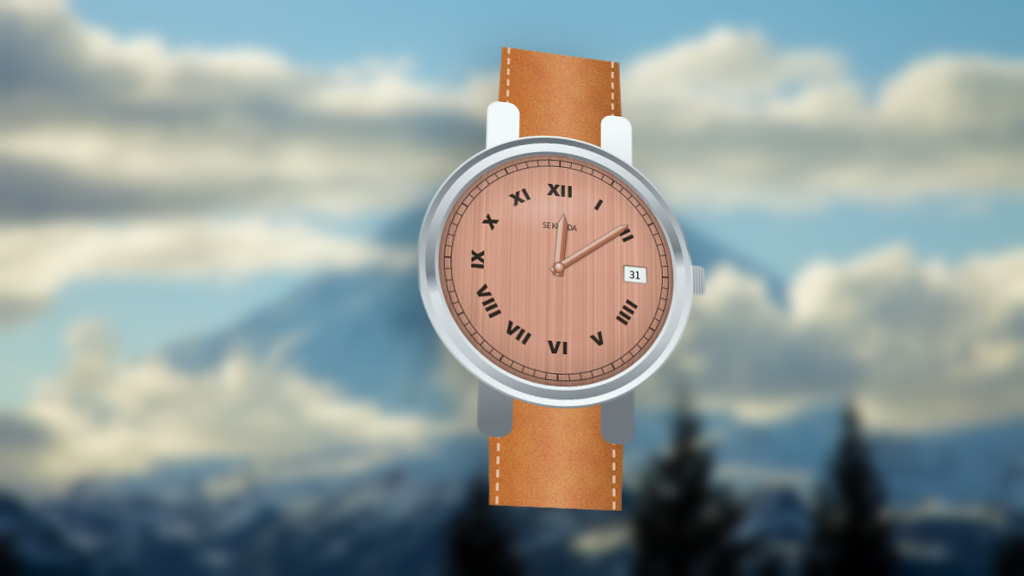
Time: 12h09
